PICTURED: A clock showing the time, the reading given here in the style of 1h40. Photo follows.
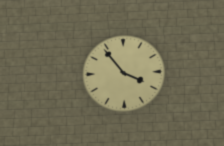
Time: 3h54
